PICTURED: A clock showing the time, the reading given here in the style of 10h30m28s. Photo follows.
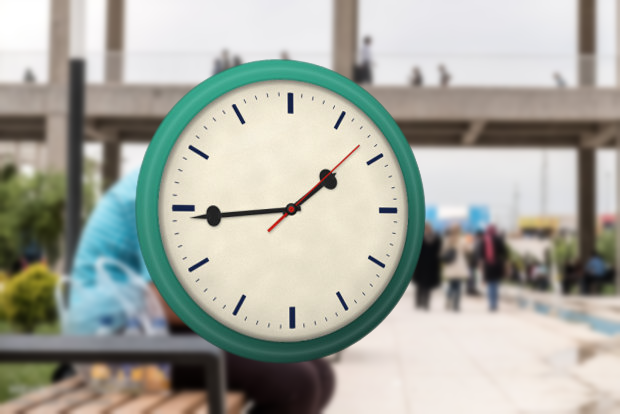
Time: 1h44m08s
